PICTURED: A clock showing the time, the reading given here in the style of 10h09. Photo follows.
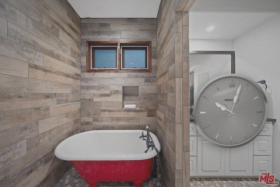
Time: 10h03
